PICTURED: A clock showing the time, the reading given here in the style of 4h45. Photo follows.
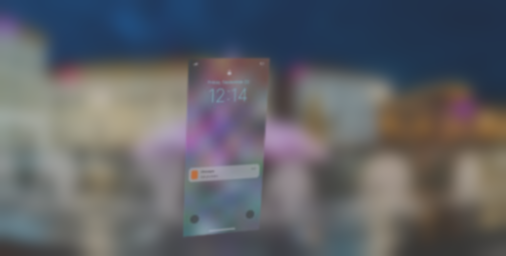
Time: 12h14
